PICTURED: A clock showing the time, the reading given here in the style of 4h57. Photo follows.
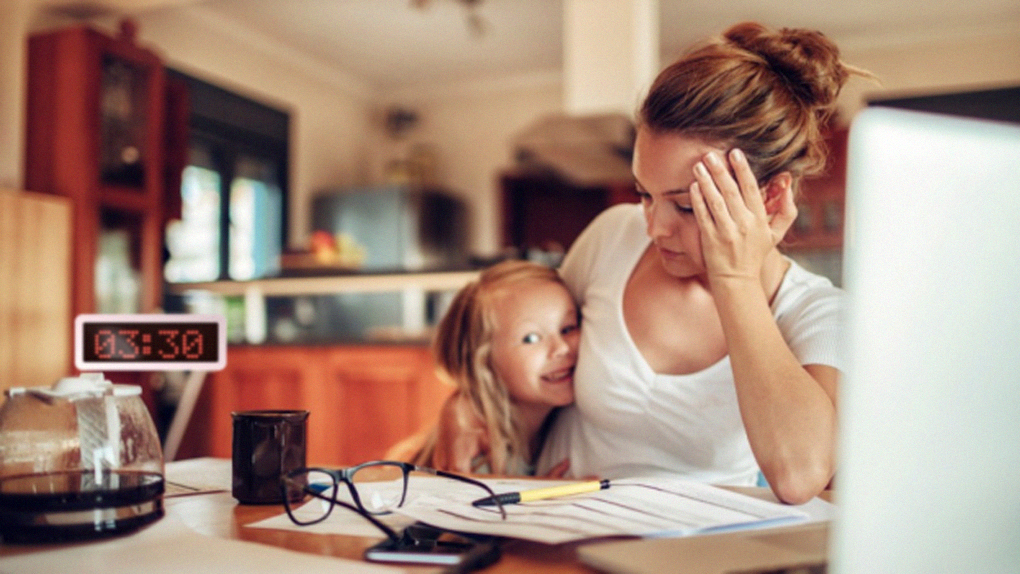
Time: 3h30
